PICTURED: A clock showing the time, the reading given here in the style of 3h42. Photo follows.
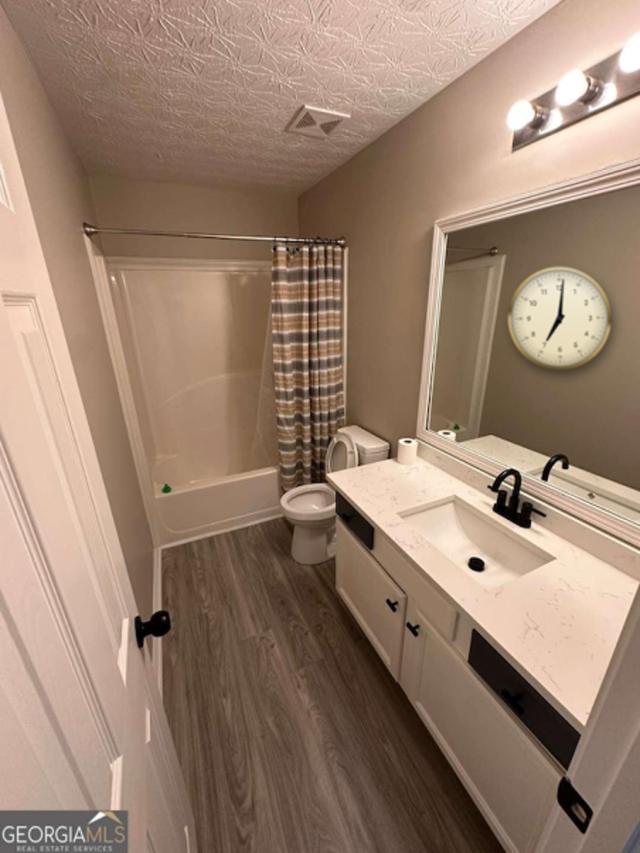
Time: 7h01
